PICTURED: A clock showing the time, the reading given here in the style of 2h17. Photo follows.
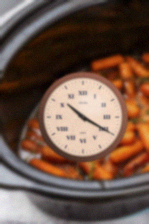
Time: 10h20
